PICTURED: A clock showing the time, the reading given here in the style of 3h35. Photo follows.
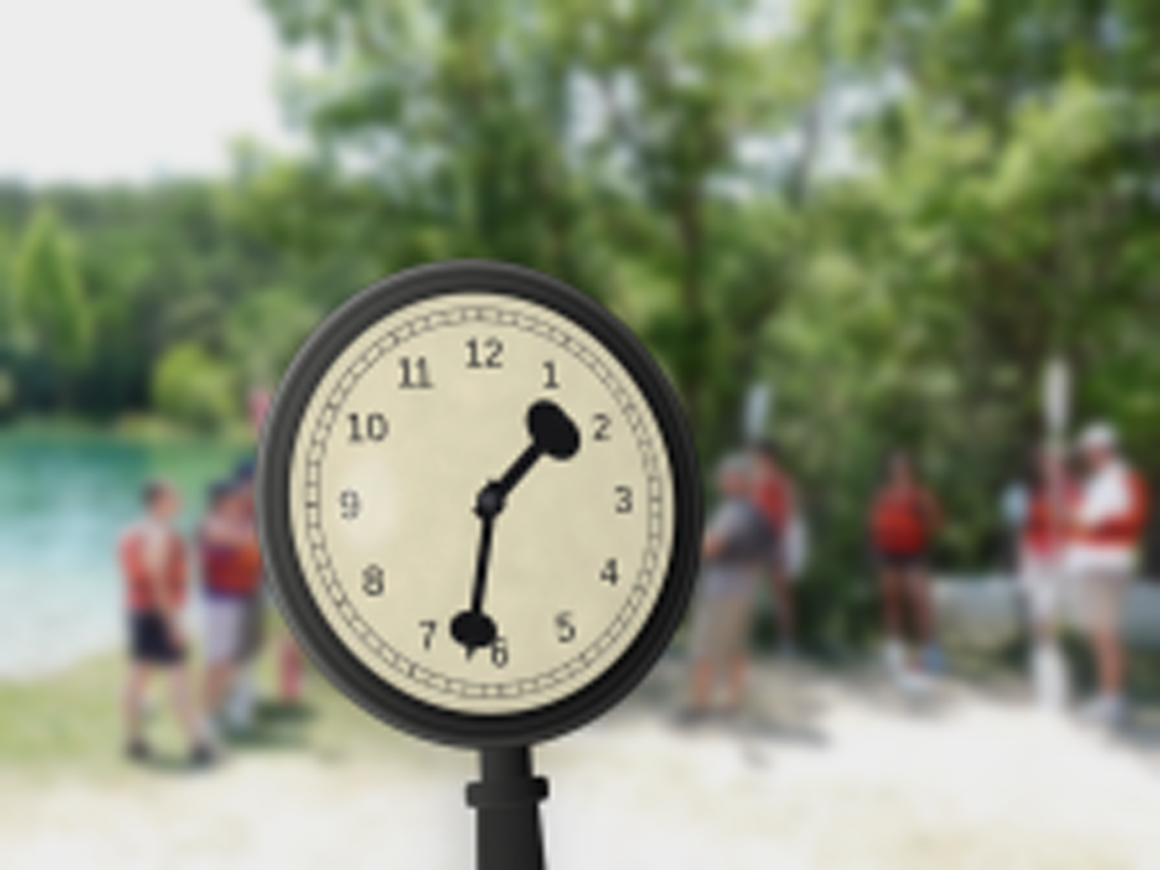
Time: 1h32
